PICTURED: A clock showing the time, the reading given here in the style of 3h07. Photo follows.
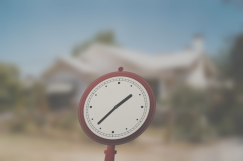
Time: 1h37
